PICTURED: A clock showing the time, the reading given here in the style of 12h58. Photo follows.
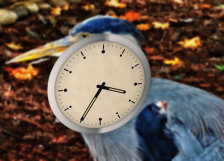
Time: 3h35
